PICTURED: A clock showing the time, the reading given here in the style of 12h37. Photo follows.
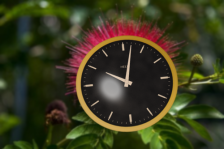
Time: 10h02
